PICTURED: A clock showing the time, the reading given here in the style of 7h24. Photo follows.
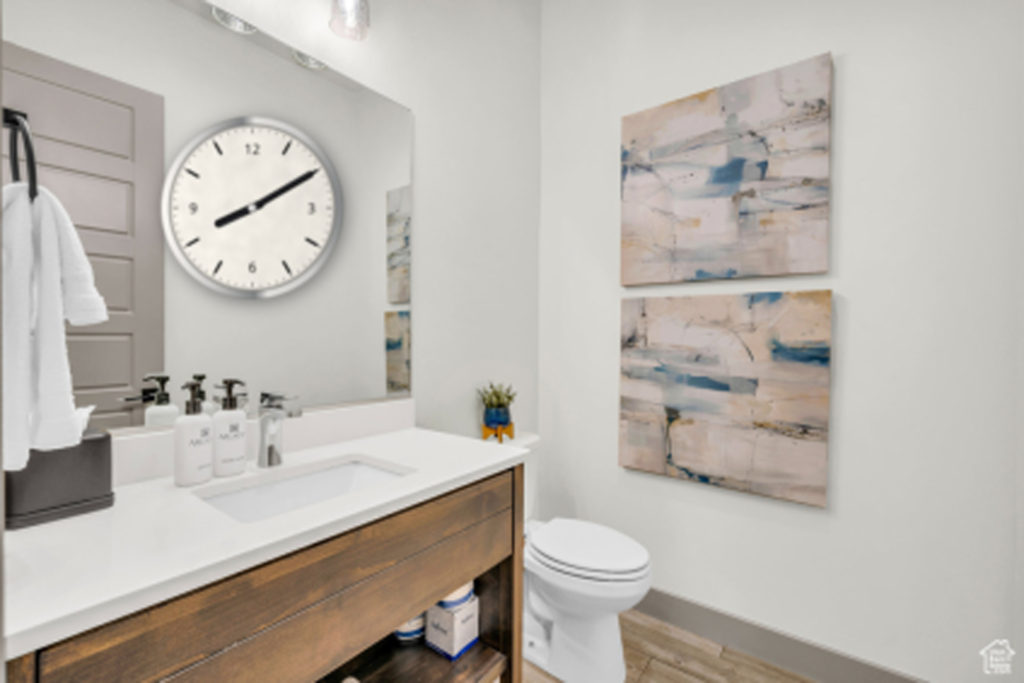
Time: 8h10
